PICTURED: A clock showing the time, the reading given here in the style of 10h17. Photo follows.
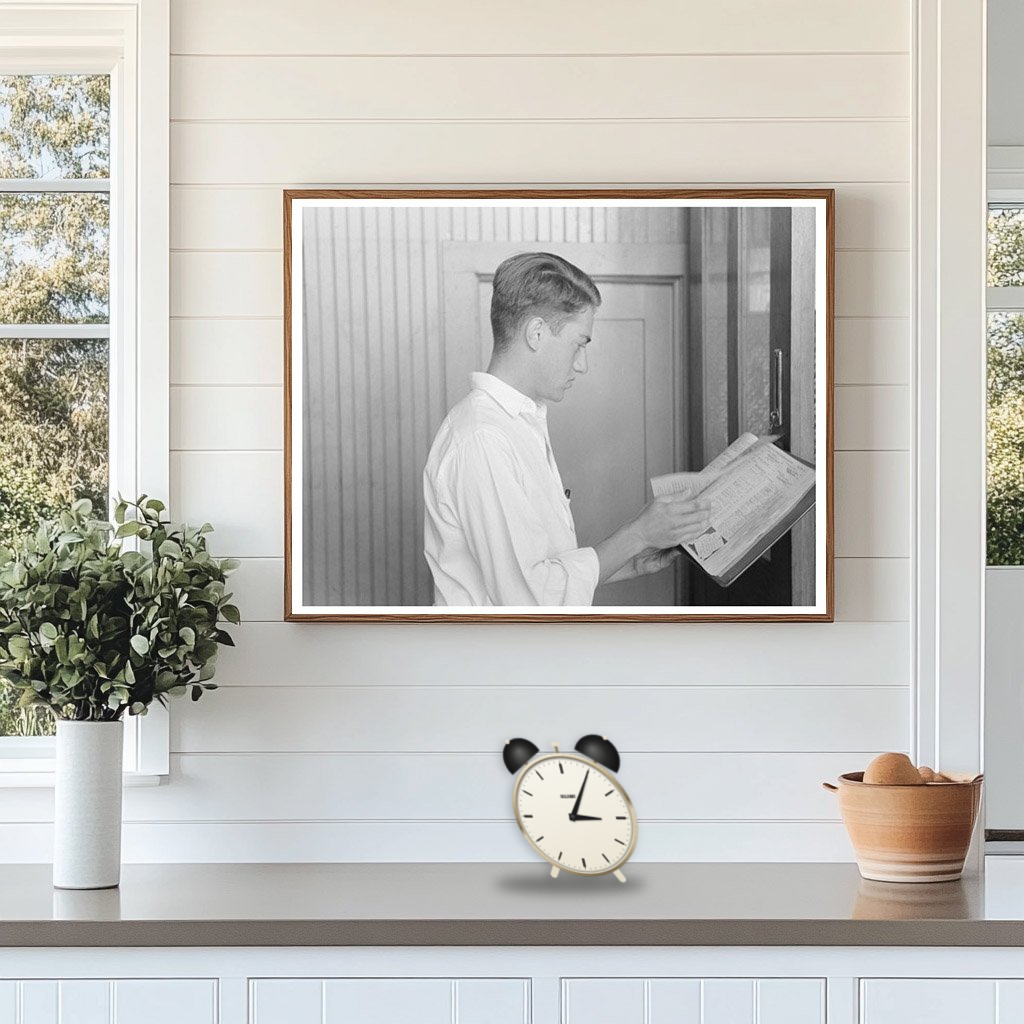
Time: 3h05
